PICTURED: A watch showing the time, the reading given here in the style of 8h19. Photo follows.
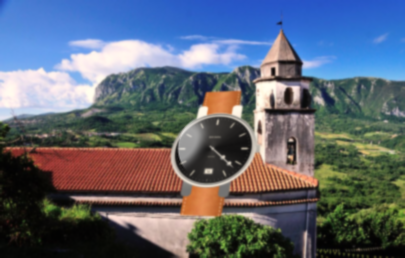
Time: 4h22
